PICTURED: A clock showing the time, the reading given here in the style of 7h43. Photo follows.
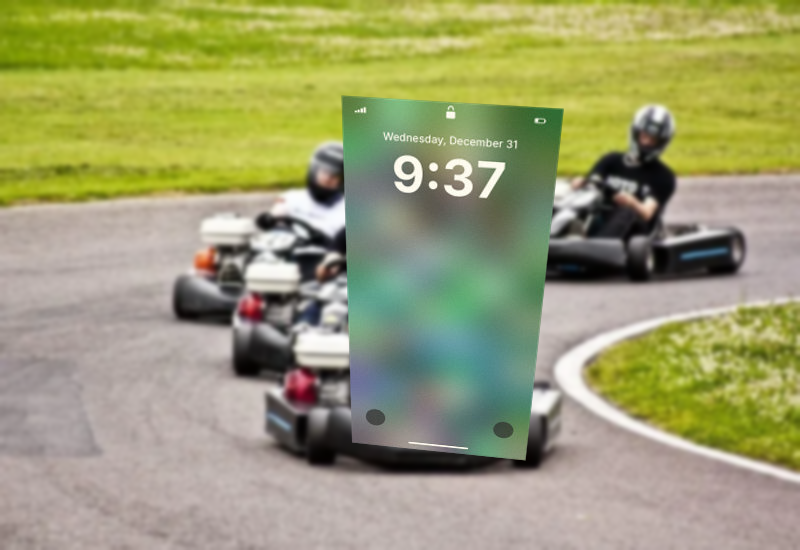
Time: 9h37
